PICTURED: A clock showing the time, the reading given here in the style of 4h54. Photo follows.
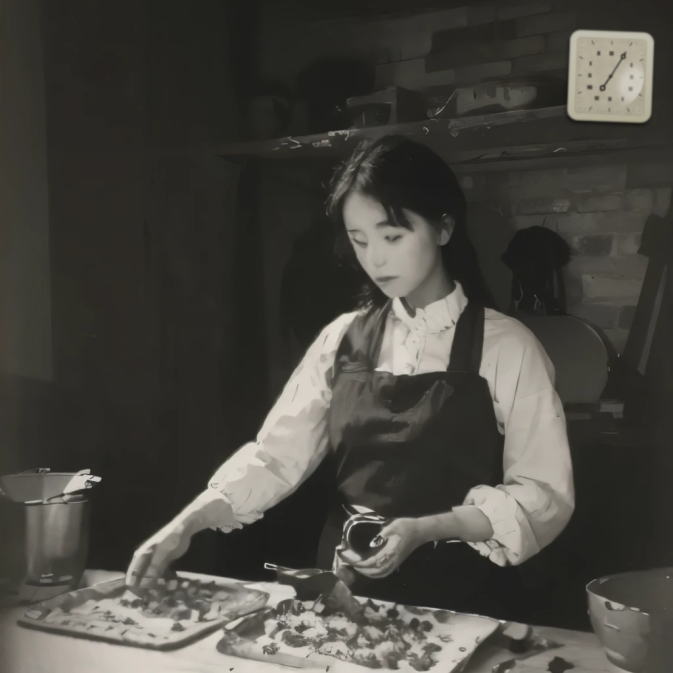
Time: 7h05
